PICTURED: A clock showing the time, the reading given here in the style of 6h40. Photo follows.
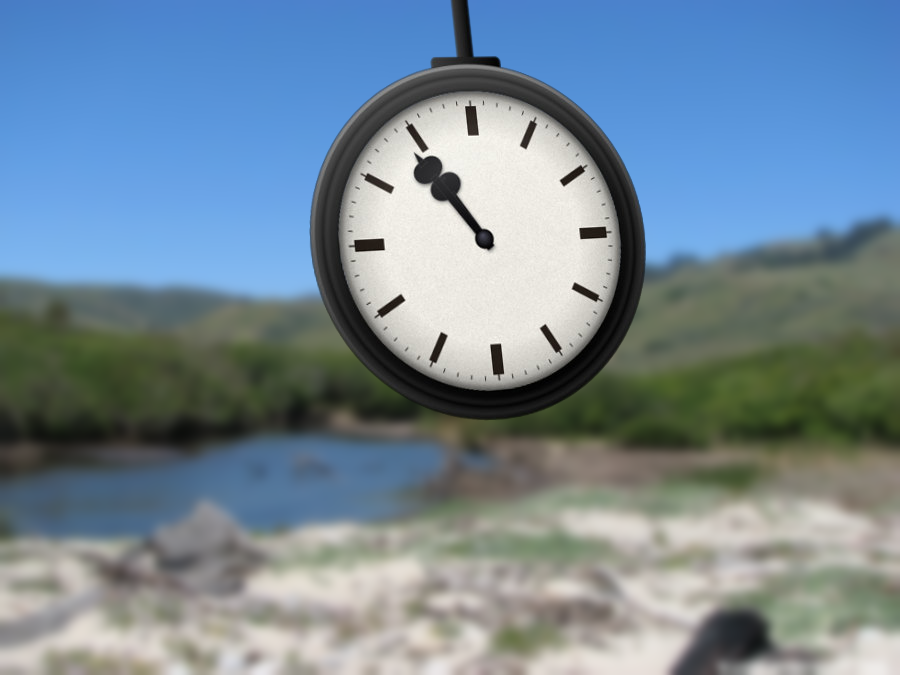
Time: 10h54
